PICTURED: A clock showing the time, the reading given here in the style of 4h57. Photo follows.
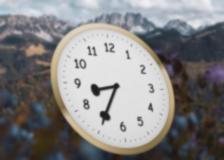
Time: 8h35
